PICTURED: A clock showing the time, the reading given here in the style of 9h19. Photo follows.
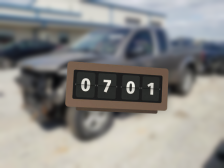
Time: 7h01
